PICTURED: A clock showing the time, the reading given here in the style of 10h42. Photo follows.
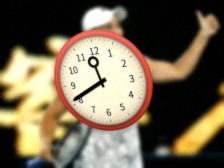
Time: 11h41
